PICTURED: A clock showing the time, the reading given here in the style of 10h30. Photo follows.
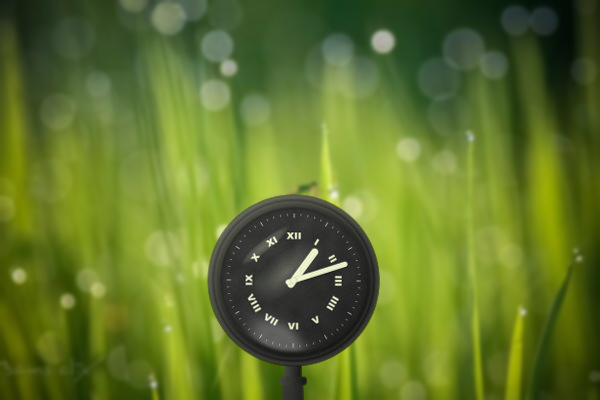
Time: 1h12
